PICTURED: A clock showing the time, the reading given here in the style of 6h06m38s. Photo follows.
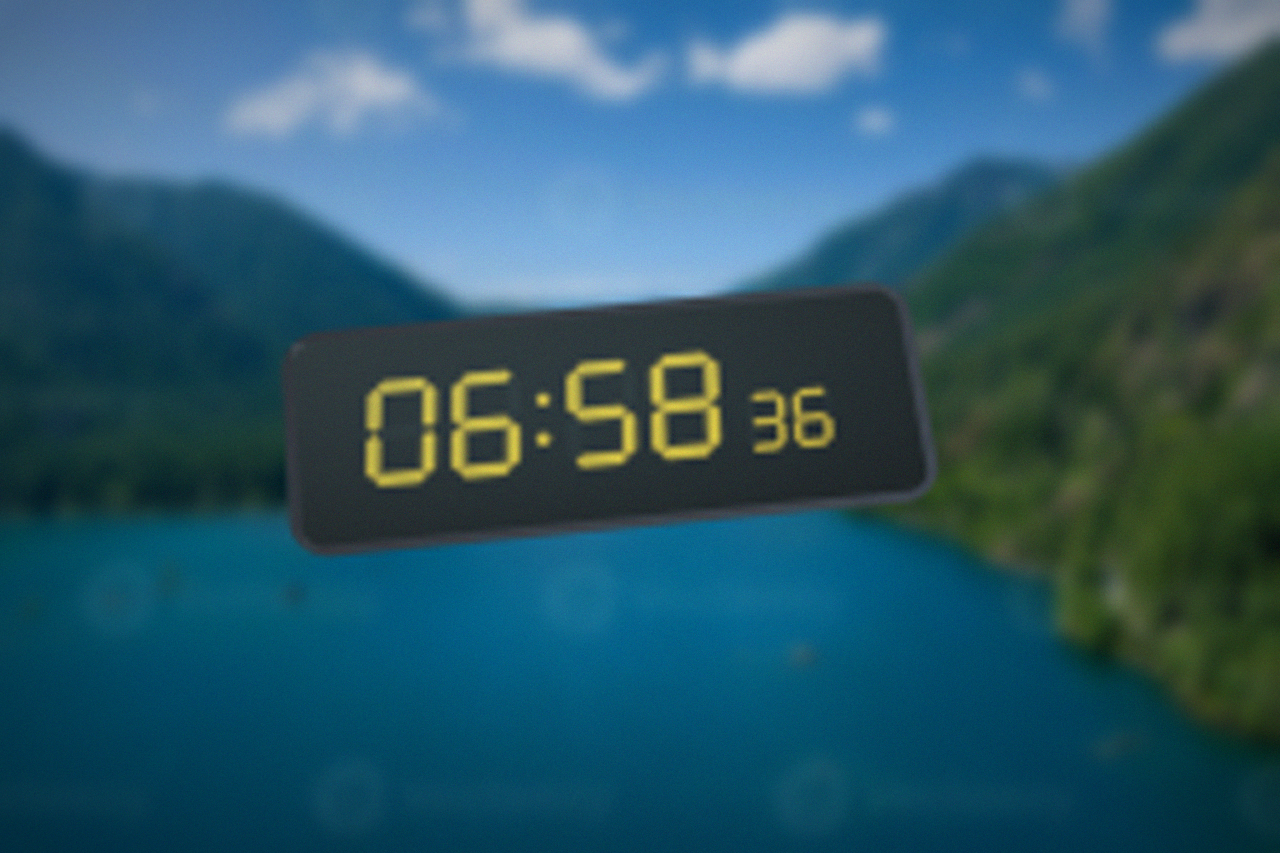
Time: 6h58m36s
